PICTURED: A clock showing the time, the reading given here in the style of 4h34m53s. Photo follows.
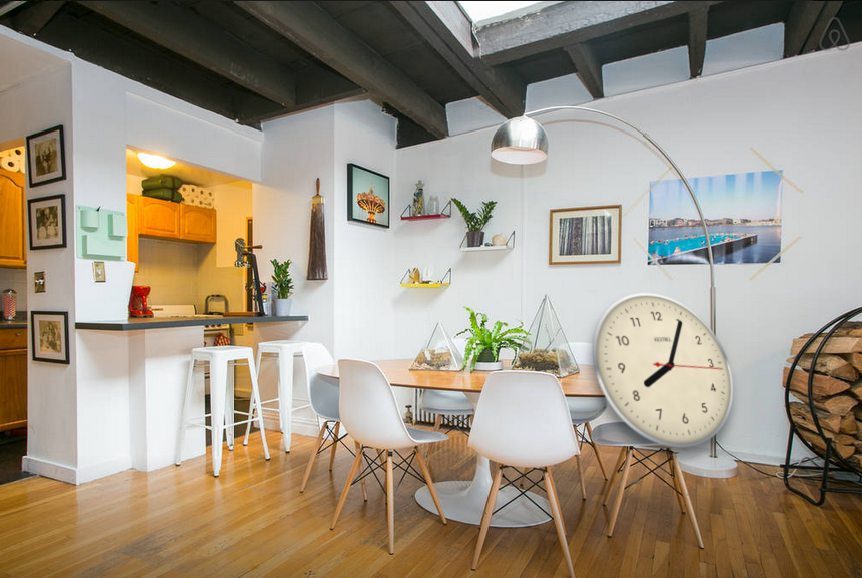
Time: 8h05m16s
